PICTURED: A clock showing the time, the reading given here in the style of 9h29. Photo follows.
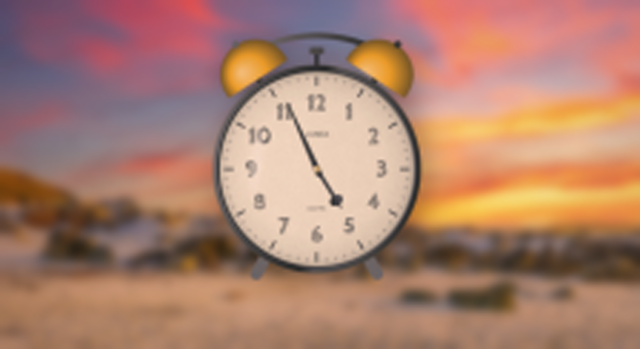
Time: 4h56
